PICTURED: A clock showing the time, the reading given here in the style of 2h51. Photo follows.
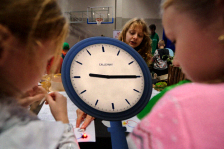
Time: 9h15
